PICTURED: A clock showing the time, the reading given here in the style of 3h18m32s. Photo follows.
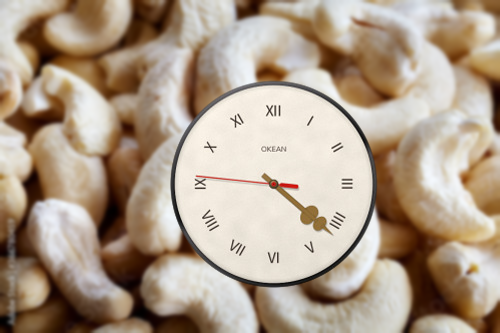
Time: 4h21m46s
